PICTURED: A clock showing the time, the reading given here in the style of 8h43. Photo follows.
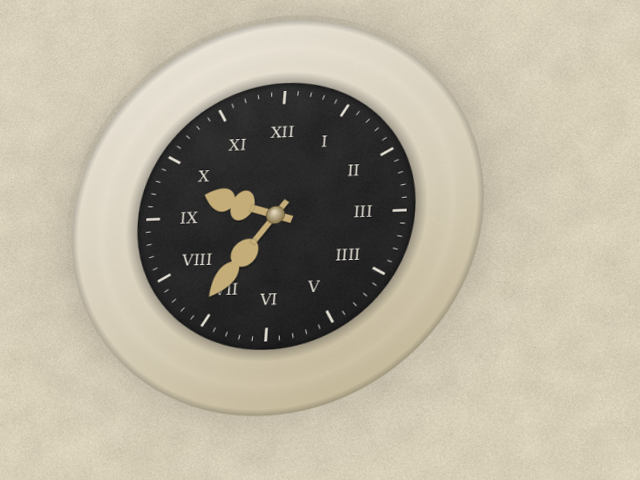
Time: 9h36
